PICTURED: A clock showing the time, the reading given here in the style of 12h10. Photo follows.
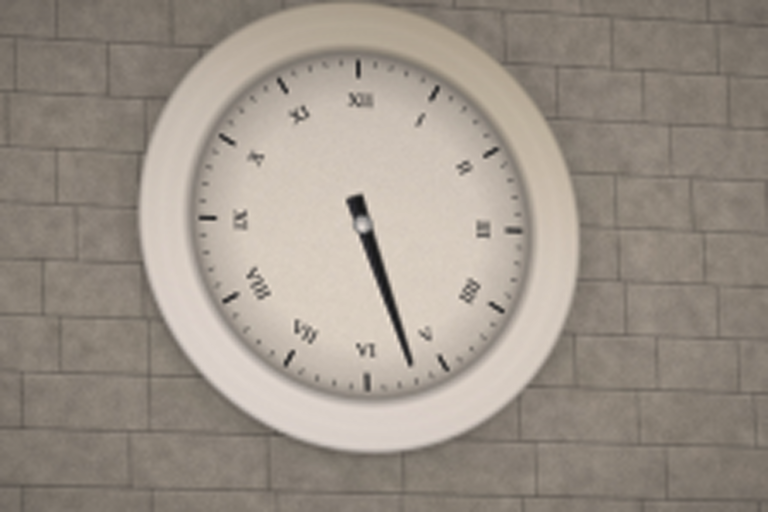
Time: 5h27
